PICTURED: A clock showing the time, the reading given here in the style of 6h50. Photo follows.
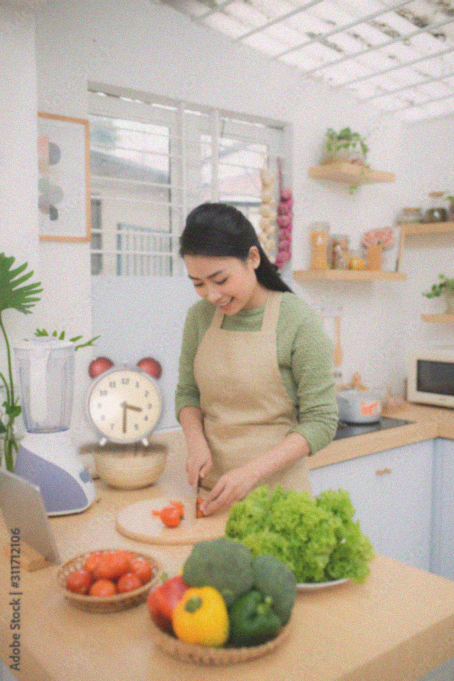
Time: 3h30
